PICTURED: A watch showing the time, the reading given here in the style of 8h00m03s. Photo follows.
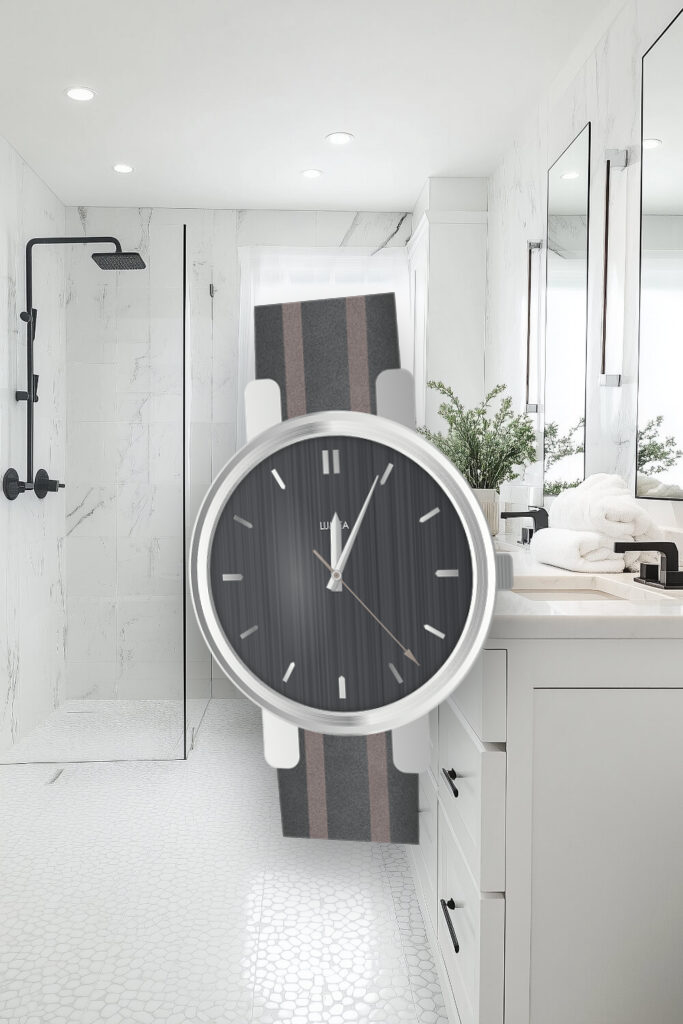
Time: 12h04m23s
